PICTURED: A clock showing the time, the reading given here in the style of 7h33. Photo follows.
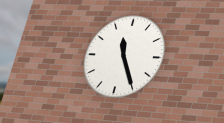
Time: 11h25
